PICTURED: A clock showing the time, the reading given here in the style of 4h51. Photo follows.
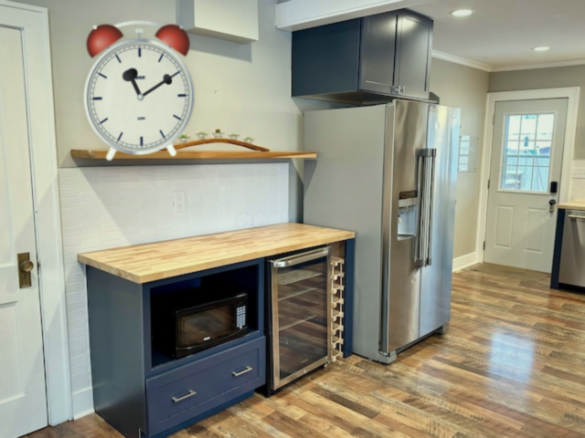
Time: 11h10
